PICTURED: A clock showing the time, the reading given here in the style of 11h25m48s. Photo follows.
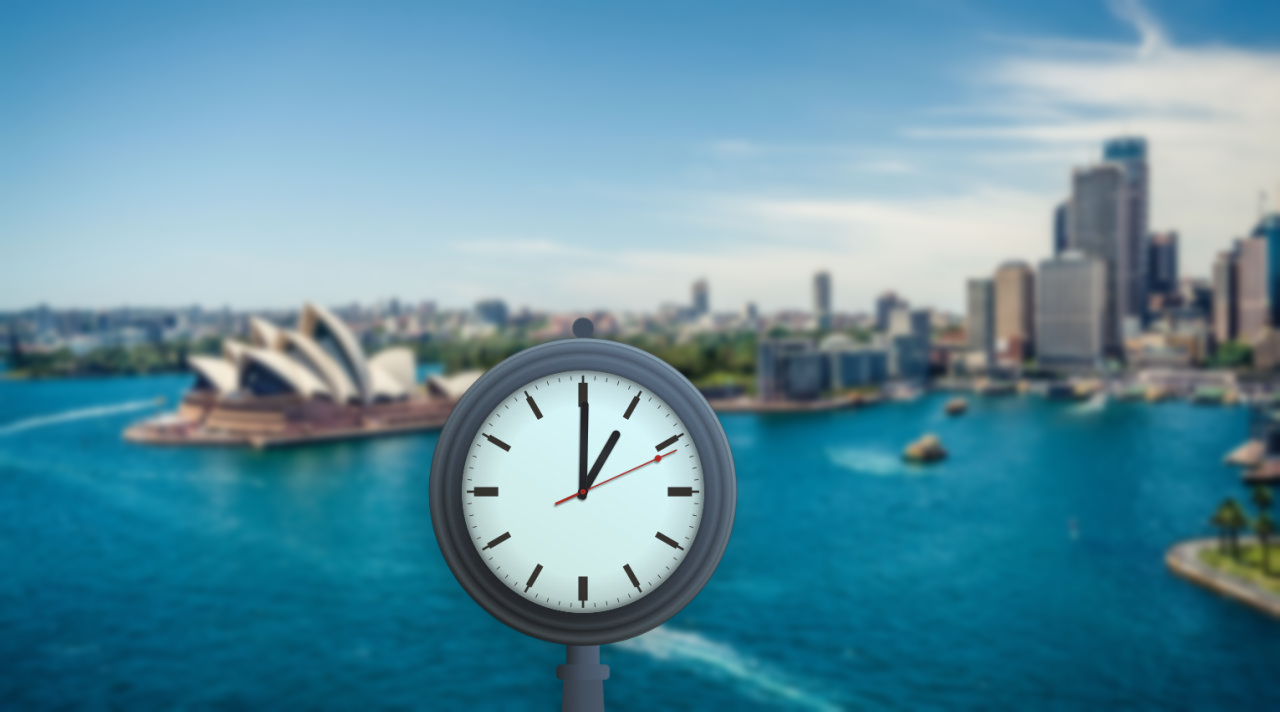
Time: 1h00m11s
